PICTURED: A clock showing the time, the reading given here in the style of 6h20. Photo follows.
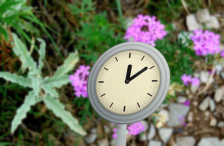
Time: 12h09
